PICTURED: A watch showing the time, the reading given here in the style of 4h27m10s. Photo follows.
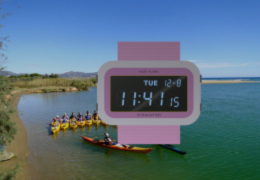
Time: 11h41m15s
